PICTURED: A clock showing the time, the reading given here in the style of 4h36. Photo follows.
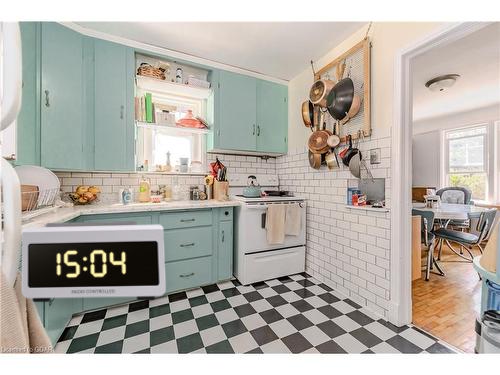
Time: 15h04
